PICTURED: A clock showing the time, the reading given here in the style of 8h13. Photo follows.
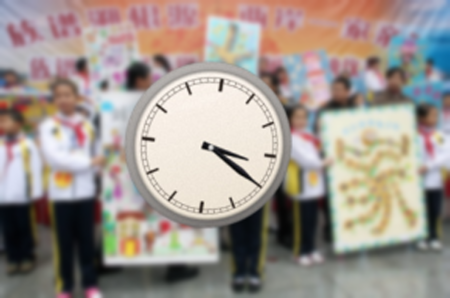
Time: 3h20
